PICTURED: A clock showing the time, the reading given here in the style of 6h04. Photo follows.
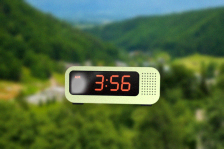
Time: 3h56
